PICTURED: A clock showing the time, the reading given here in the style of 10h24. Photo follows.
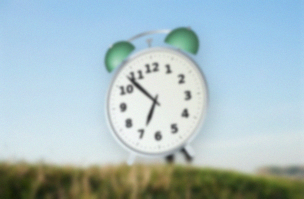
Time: 6h53
